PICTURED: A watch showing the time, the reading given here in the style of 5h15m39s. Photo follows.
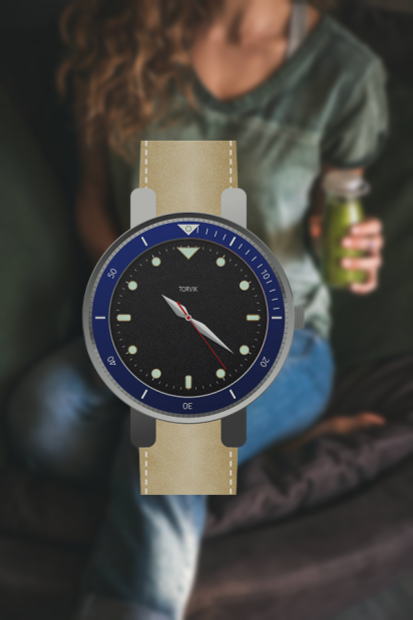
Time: 10h21m24s
